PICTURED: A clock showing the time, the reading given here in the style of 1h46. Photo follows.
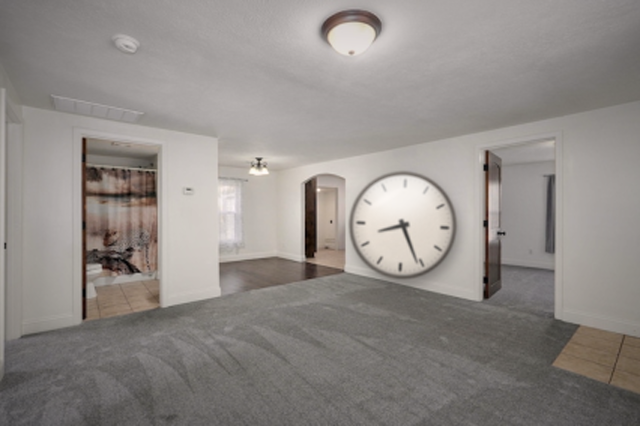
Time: 8h26
